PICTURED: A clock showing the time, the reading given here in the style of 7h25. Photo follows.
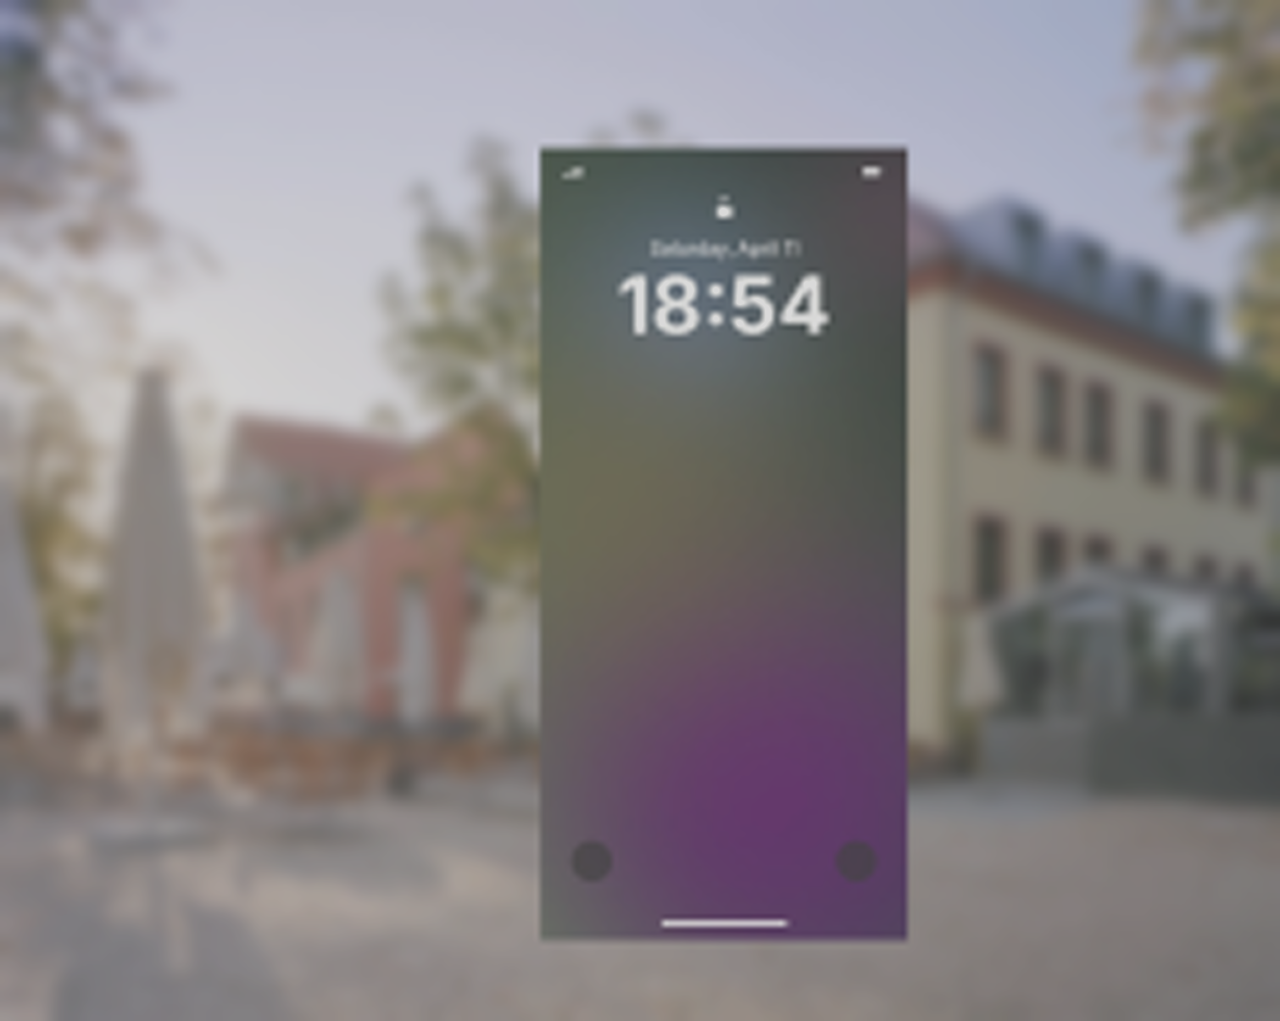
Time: 18h54
